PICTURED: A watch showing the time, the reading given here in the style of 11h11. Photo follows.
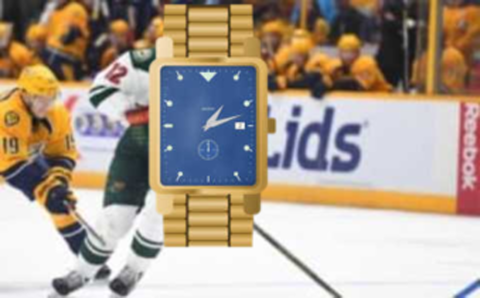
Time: 1h12
